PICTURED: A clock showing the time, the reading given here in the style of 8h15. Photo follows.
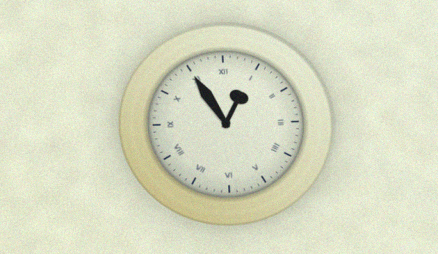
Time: 12h55
